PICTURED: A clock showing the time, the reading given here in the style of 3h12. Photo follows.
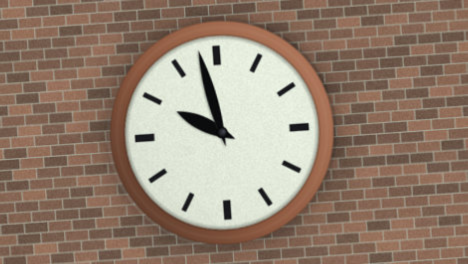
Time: 9h58
